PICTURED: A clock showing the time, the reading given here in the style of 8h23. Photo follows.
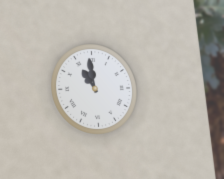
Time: 10h59
